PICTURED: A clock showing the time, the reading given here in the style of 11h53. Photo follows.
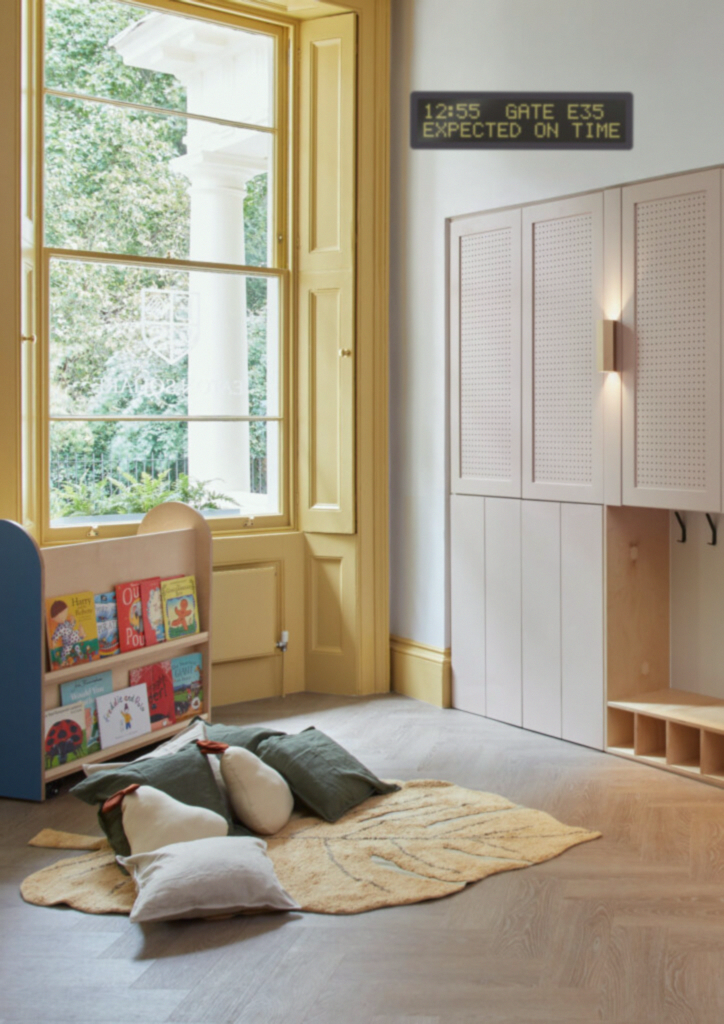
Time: 12h55
